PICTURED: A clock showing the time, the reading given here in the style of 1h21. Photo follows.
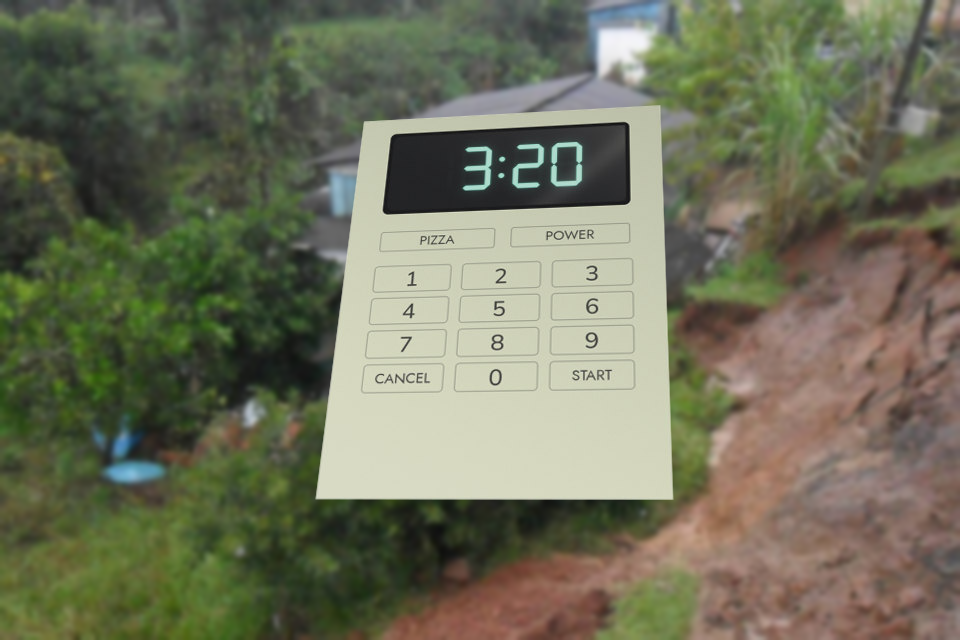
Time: 3h20
